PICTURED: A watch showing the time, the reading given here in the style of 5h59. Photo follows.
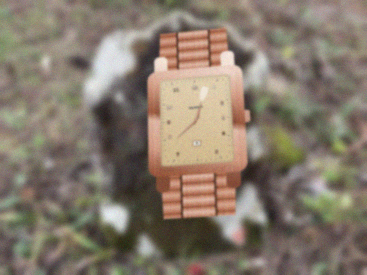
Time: 12h38
